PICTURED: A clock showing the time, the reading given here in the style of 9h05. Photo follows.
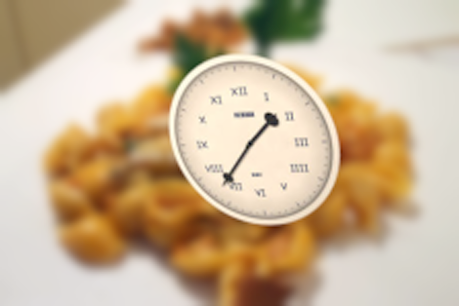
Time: 1h37
